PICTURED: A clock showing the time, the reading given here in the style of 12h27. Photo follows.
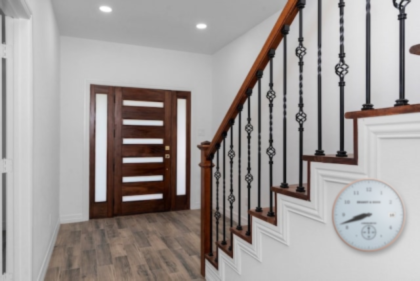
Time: 8h42
